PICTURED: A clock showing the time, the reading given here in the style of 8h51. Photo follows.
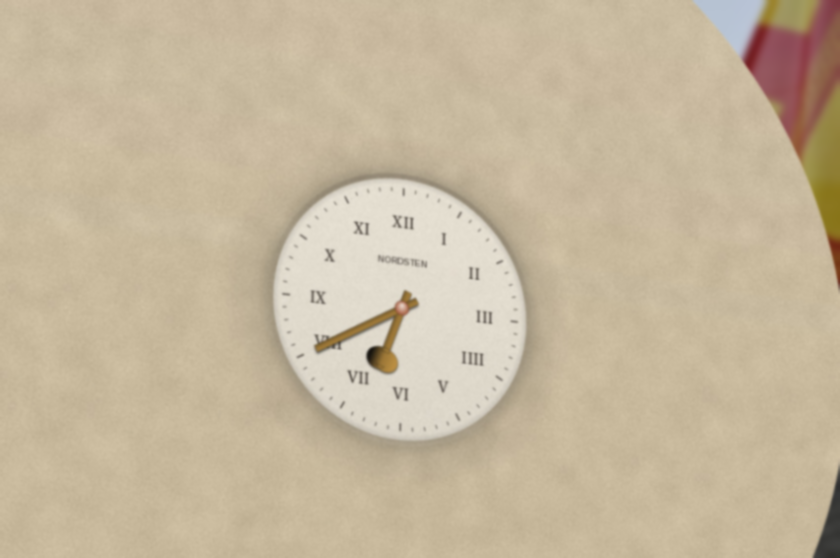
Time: 6h40
